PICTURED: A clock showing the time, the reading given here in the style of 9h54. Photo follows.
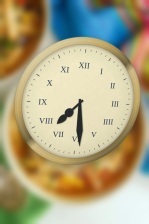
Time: 7h29
